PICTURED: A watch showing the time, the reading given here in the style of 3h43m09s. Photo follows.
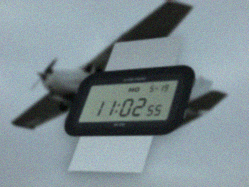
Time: 11h02m55s
